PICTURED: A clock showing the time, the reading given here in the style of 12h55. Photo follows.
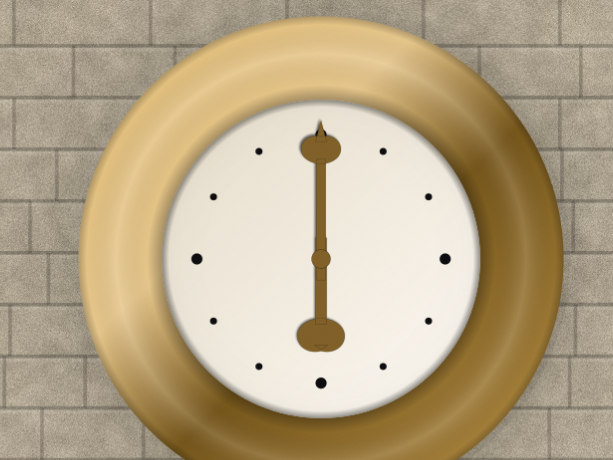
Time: 6h00
